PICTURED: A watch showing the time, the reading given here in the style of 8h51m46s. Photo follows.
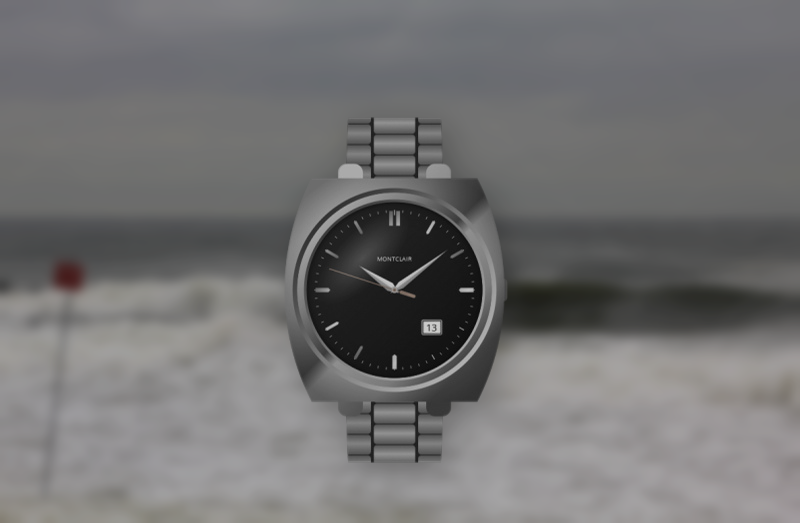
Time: 10h08m48s
